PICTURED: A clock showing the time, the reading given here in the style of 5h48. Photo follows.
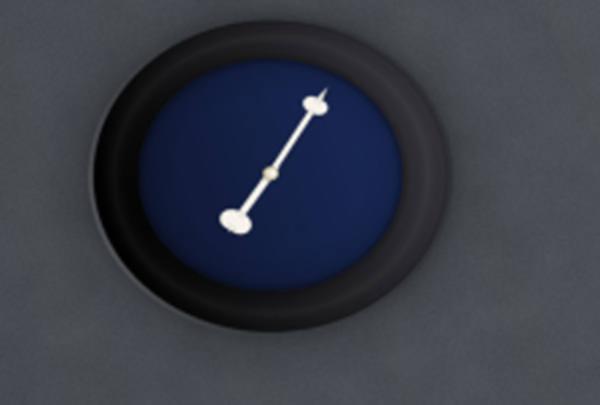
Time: 7h05
